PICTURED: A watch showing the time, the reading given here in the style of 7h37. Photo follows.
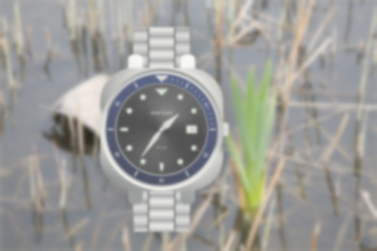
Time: 1h36
